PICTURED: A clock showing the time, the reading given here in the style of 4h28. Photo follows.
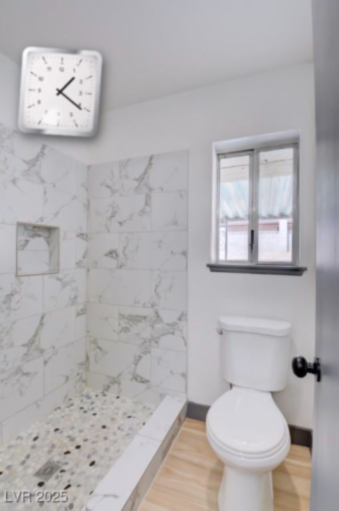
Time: 1h21
